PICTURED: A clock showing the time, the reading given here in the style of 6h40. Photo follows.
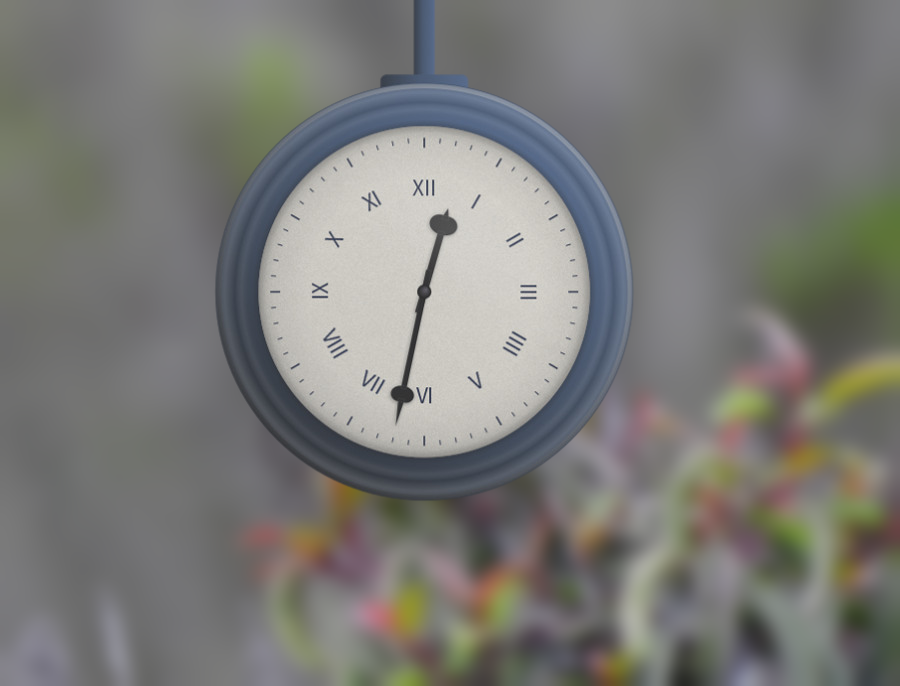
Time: 12h32
